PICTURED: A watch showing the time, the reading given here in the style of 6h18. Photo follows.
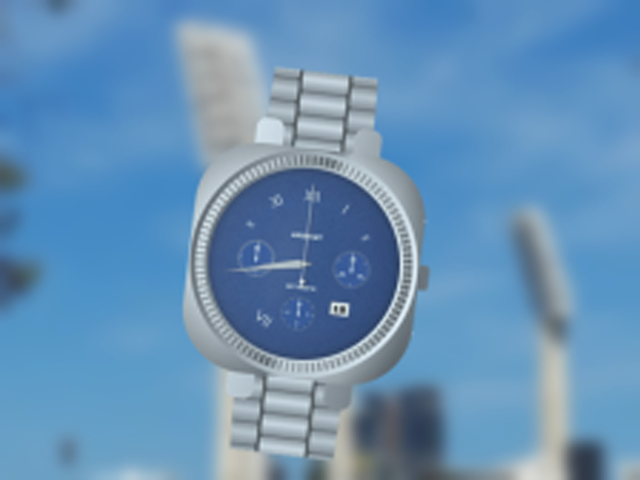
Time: 8h43
